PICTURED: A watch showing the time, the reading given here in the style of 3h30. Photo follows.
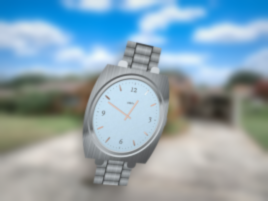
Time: 12h49
